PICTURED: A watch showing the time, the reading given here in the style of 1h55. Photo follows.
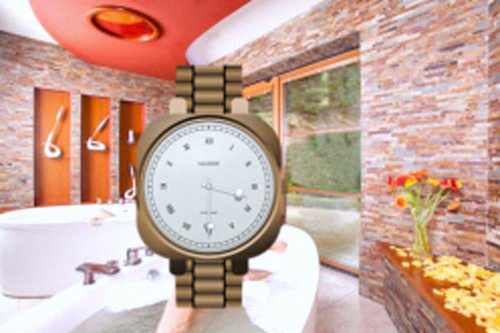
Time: 3h30
